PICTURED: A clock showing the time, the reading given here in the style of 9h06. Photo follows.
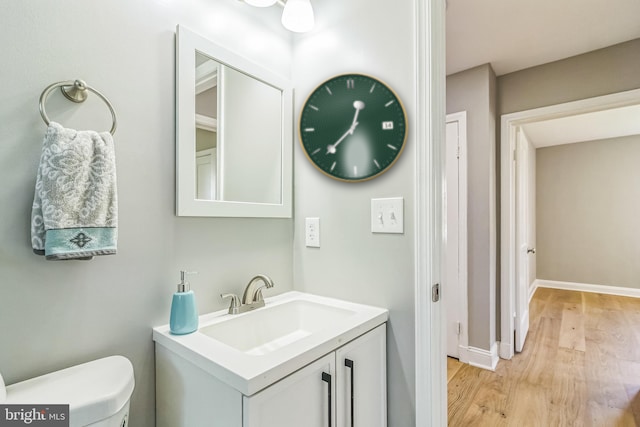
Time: 12h38
